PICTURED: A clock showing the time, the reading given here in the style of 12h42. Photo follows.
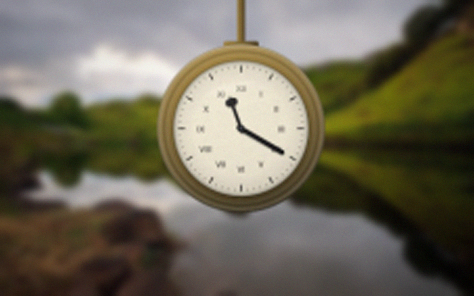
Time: 11h20
